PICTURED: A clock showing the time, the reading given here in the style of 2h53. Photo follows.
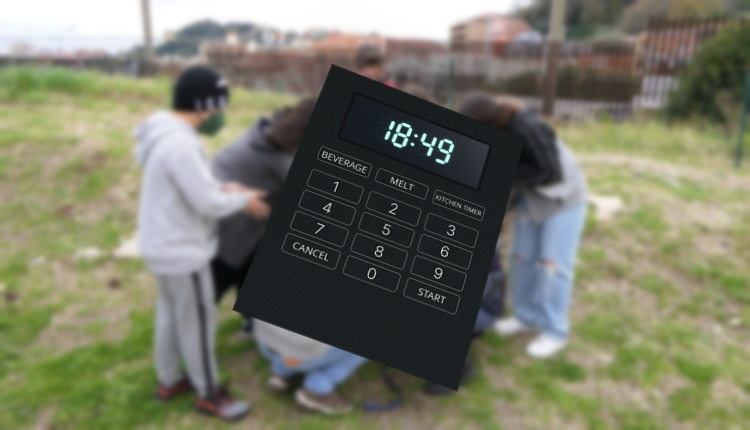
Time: 18h49
